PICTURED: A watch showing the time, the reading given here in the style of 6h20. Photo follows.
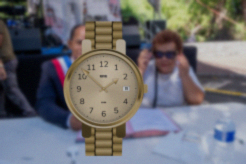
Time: 1h52
